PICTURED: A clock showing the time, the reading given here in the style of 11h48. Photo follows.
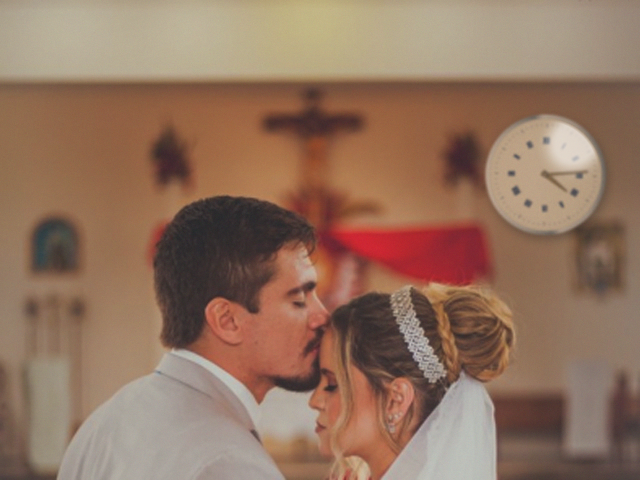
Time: 4h14
